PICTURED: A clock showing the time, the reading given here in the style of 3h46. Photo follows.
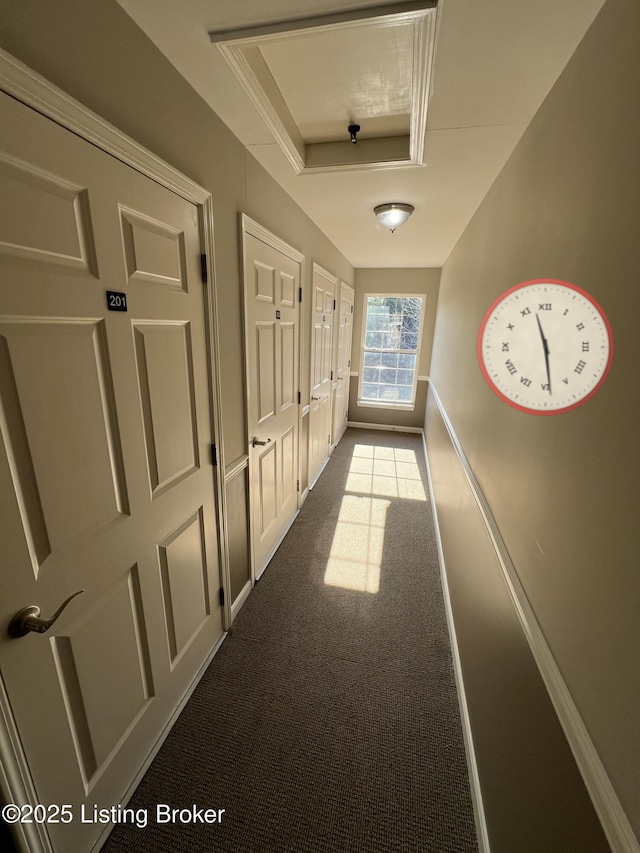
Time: 11h29
